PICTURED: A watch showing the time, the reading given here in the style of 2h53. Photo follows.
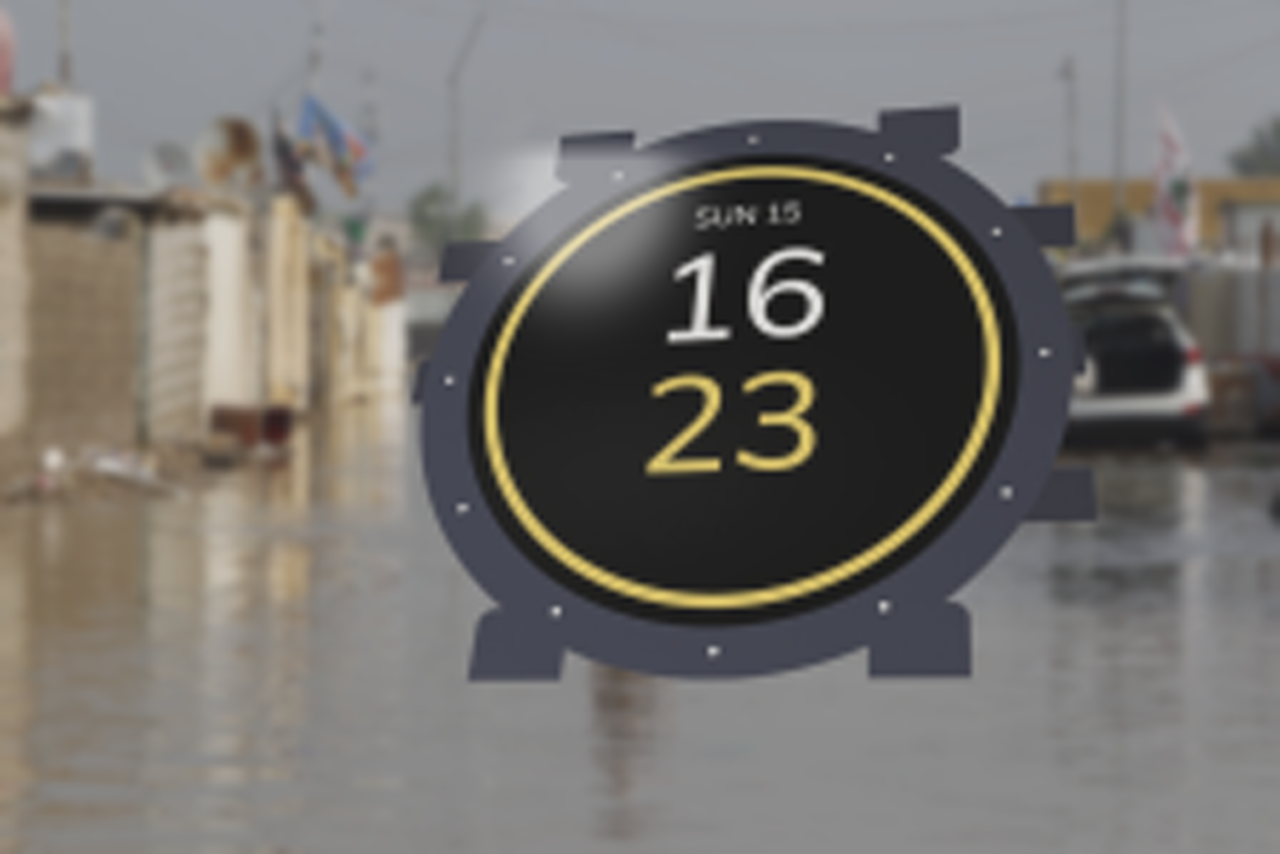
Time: 16h23
